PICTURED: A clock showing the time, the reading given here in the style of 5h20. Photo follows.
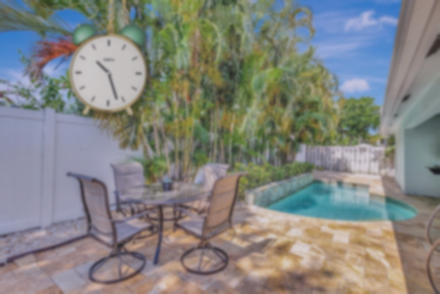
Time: 10h27
